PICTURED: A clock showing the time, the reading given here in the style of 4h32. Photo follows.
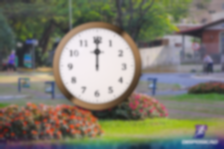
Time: 12h00
